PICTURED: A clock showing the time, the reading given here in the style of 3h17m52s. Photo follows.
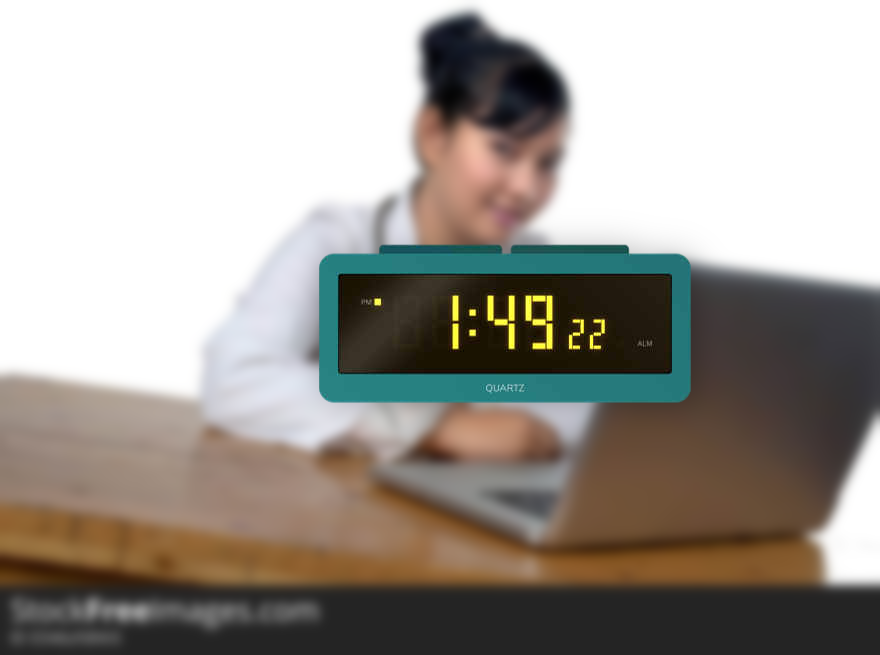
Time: 1h49m22s
